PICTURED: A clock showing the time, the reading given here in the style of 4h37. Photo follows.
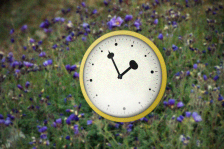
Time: 1h57
